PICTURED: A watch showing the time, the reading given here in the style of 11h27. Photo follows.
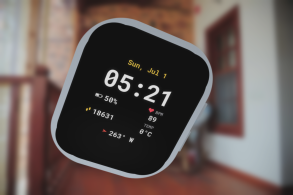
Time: 5h21
